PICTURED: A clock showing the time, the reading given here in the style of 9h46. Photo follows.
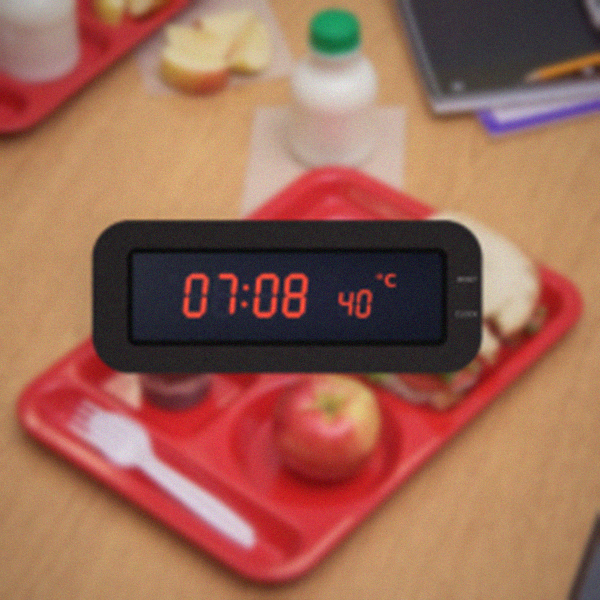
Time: 7h08
